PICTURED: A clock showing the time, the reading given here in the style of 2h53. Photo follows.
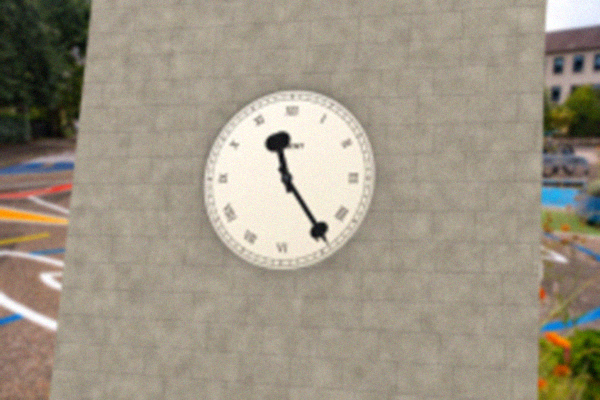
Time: 11h24
